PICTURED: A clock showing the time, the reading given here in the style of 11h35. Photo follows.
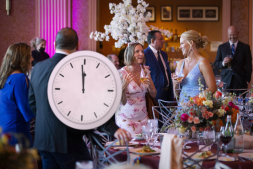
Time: 11h59
